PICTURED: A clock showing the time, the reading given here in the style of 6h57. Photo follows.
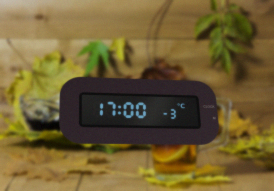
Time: 17h00
